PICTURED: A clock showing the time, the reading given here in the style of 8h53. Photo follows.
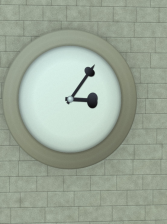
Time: 3h06
